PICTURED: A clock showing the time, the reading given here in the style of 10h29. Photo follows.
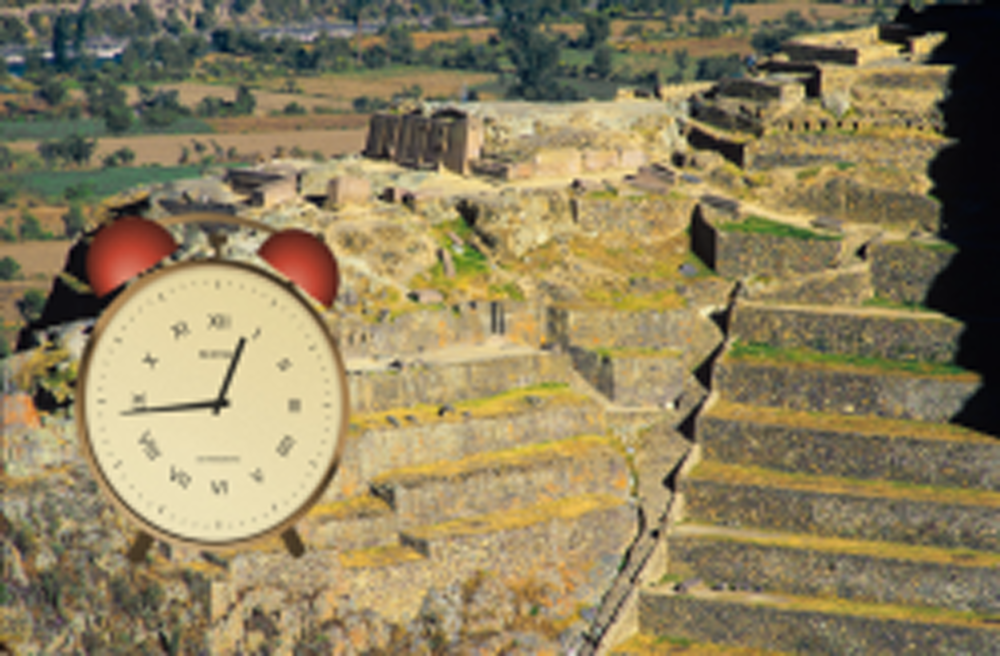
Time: 12h44
